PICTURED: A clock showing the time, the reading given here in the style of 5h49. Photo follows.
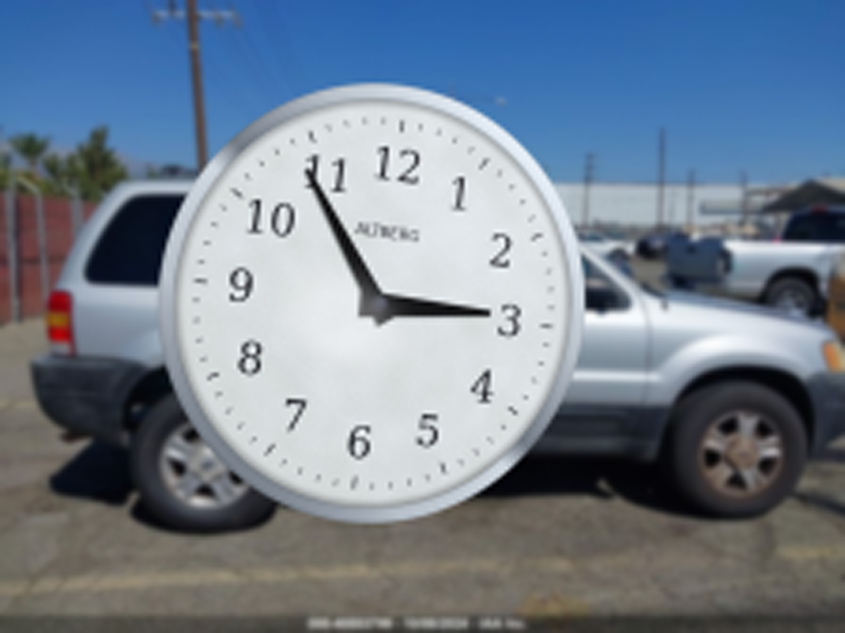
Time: 2h54
